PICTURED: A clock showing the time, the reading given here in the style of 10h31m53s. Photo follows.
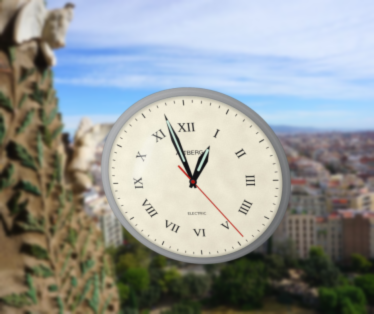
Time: 12h57m24s
